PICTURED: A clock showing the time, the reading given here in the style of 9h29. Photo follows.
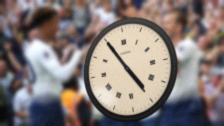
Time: 4h55
